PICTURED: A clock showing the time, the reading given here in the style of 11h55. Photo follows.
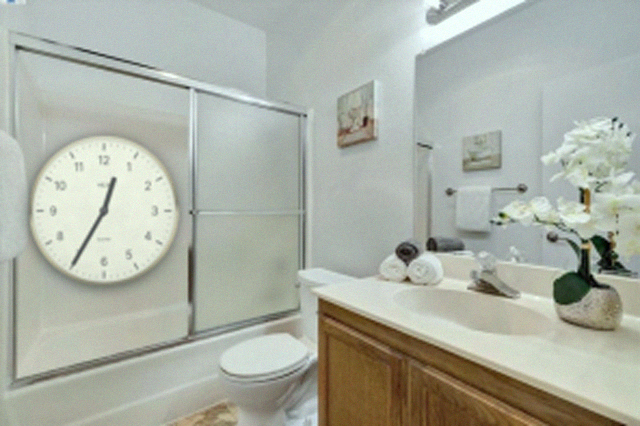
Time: 12h35
